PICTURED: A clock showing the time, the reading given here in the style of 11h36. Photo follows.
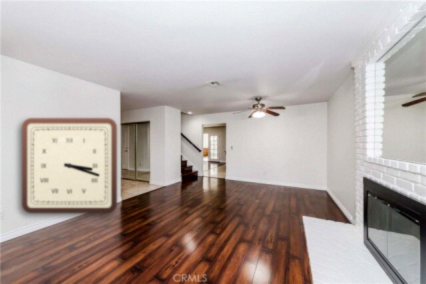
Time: 3h18
